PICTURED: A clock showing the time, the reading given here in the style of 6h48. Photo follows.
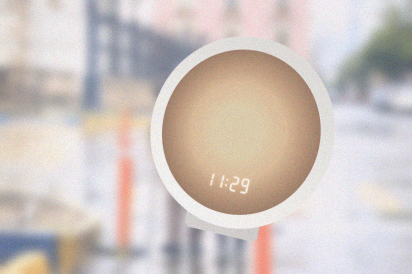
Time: 11h29
